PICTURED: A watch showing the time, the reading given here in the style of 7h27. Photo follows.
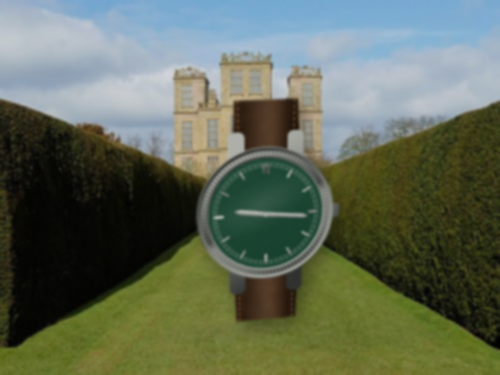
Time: 9h16
